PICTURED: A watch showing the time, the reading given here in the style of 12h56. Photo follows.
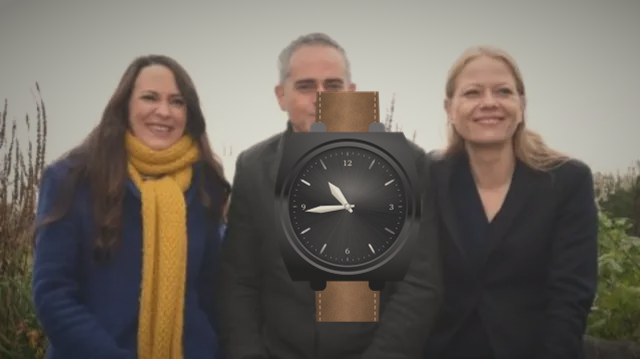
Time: 10h44
